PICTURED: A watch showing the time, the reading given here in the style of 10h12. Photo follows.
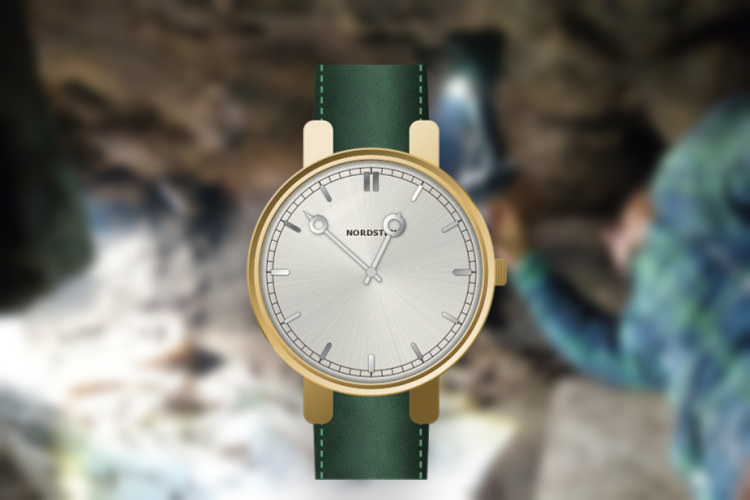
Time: 12h52
